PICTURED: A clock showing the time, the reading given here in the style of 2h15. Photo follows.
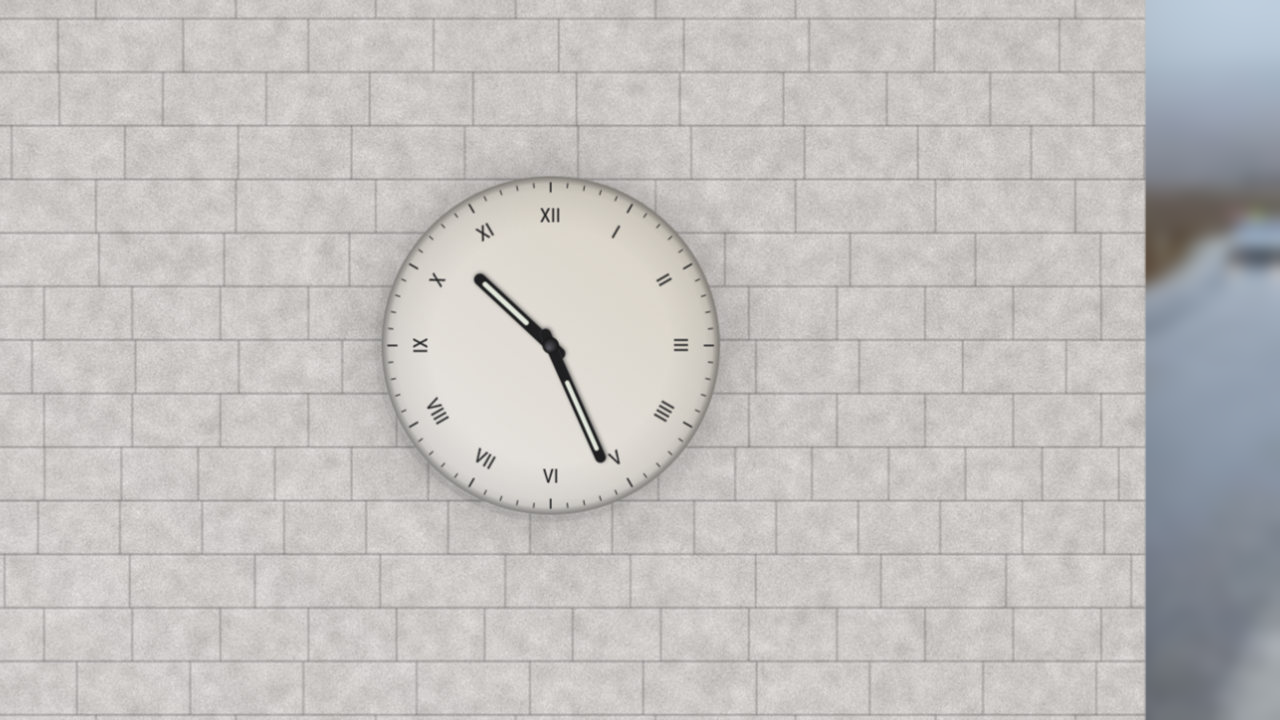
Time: 10h26
